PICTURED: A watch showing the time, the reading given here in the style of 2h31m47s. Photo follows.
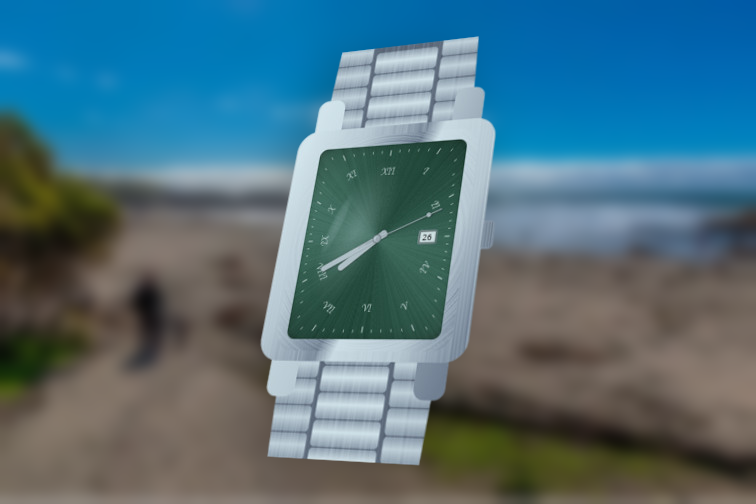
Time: 7h40m11s
